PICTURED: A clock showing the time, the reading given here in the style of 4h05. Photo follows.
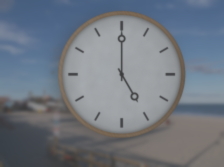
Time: 5h00
